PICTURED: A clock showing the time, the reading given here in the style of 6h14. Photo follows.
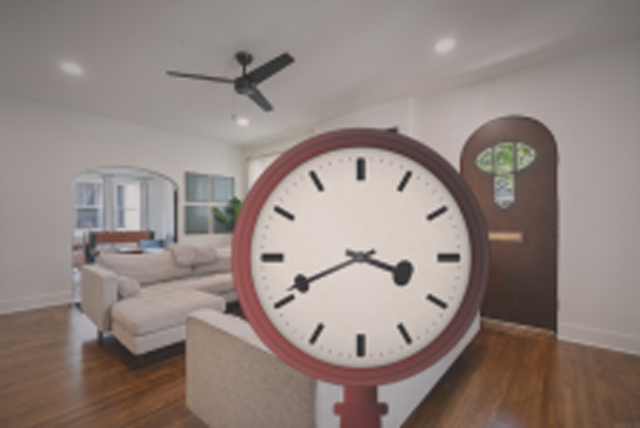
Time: 3h41
